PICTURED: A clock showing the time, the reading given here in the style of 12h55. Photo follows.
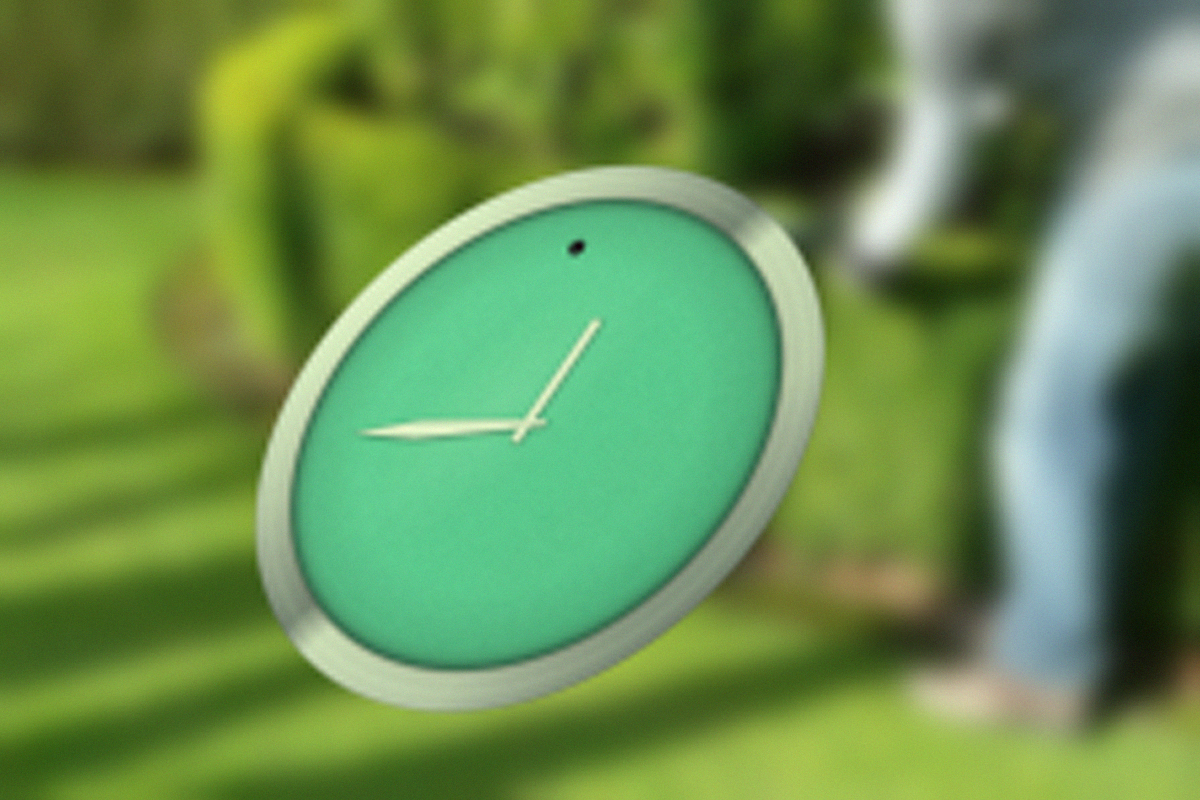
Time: 12h45
